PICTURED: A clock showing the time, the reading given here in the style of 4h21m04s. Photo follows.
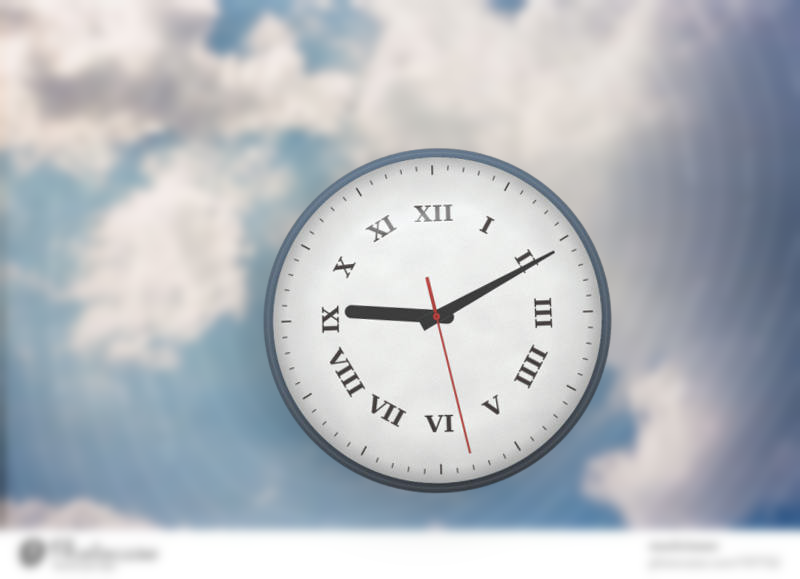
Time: 9h10m28s
